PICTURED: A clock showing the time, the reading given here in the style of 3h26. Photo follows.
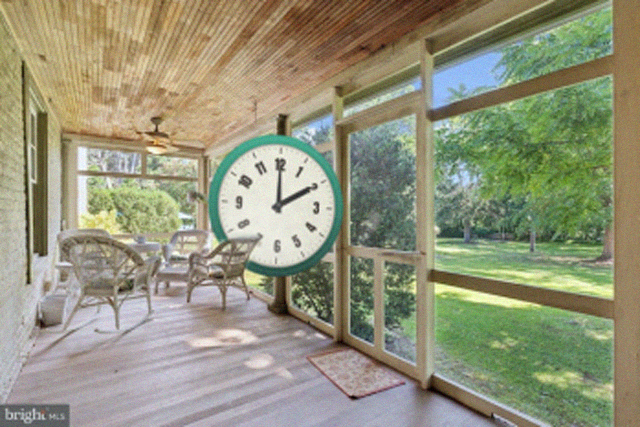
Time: 2h00
